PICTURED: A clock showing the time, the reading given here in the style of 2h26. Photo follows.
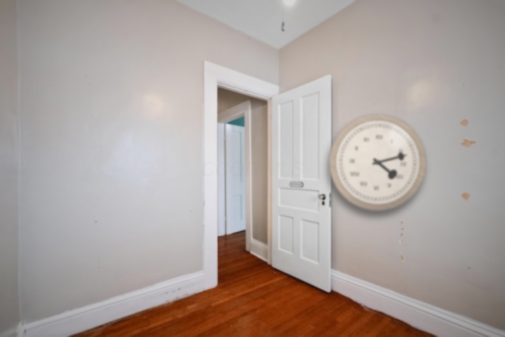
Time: 4h12
